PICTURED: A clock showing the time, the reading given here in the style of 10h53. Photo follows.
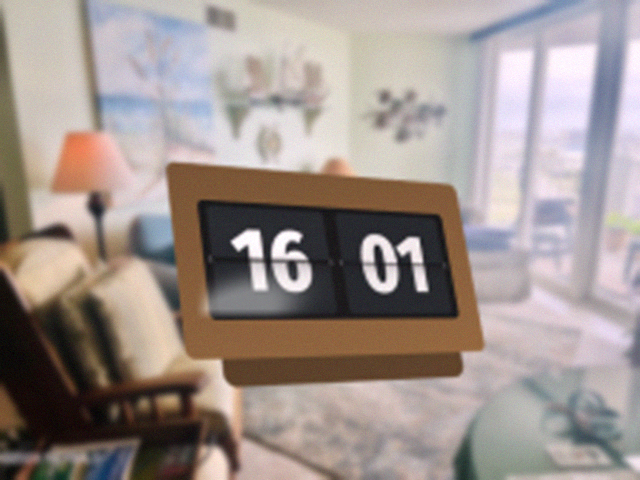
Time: 16h01
